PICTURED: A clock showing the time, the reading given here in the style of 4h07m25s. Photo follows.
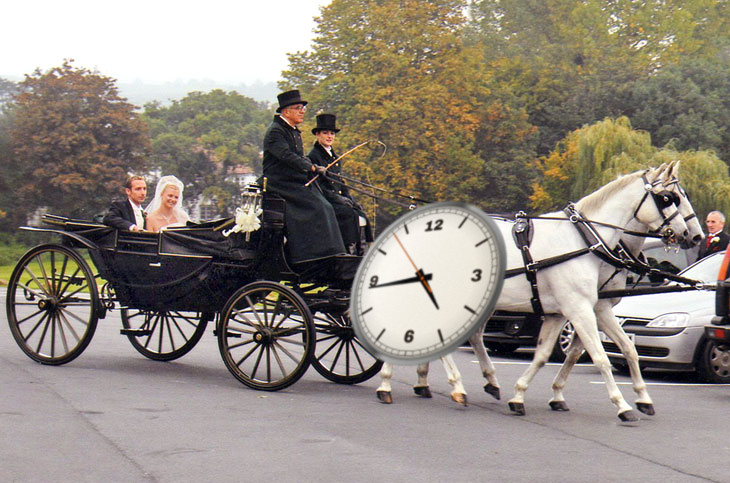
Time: 4h43m53s
